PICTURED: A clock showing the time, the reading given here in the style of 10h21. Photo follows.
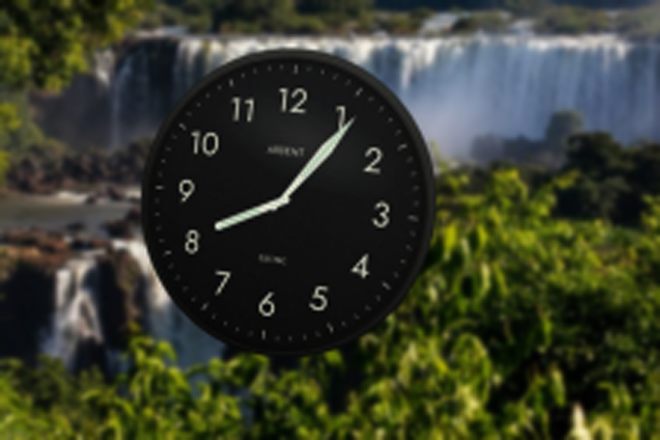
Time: 8h06
